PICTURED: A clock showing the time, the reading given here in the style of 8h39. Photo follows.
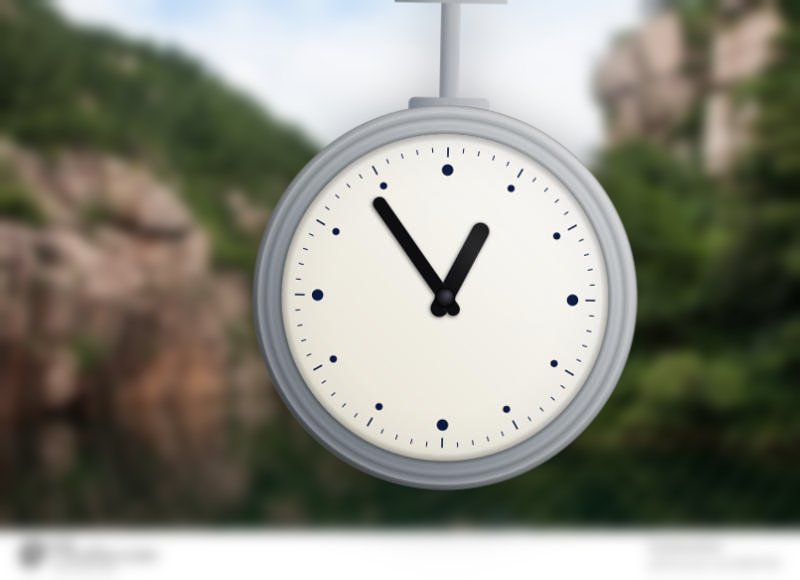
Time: 12h54
